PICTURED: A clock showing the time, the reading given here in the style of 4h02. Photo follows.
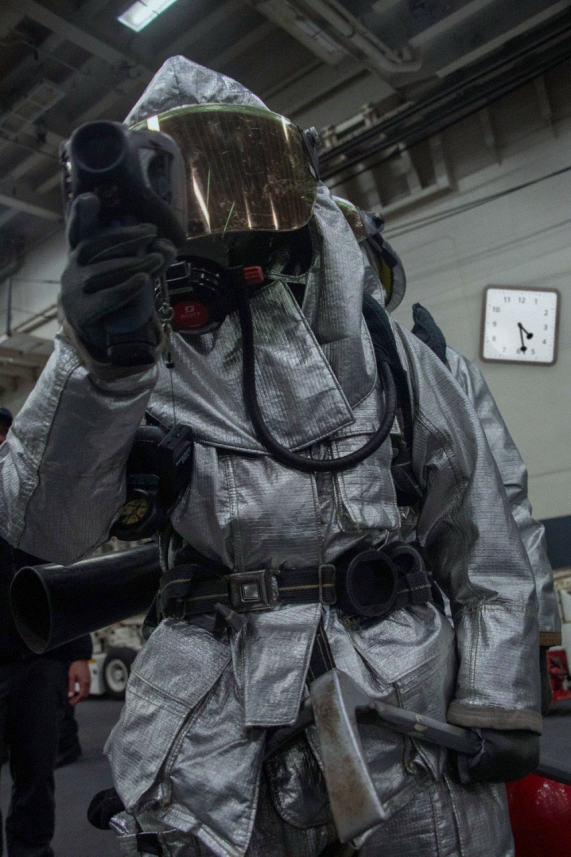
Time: 4h28
